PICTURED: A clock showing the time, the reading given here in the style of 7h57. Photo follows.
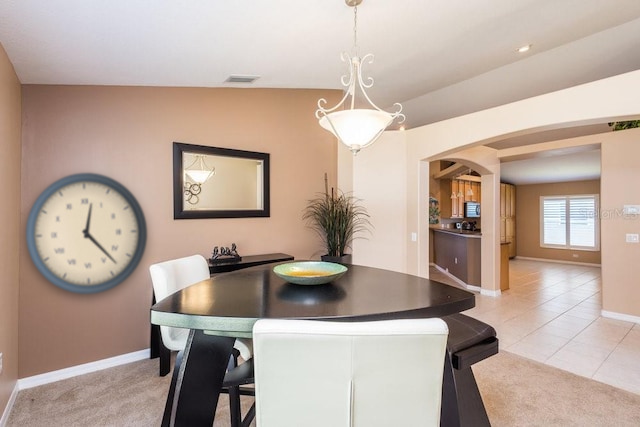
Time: 12h23
